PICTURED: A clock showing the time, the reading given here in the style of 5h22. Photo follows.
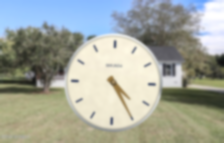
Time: 4h25
